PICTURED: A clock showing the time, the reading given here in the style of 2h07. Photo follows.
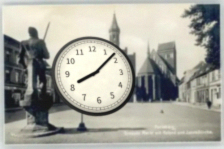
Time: 8h08
